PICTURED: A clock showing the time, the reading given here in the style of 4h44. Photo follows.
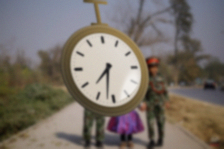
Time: 7h32
